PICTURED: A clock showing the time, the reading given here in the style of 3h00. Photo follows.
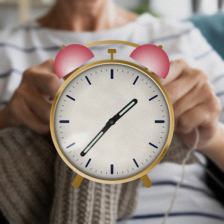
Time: 1h37
